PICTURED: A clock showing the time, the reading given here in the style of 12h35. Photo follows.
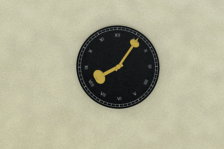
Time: 8h06
